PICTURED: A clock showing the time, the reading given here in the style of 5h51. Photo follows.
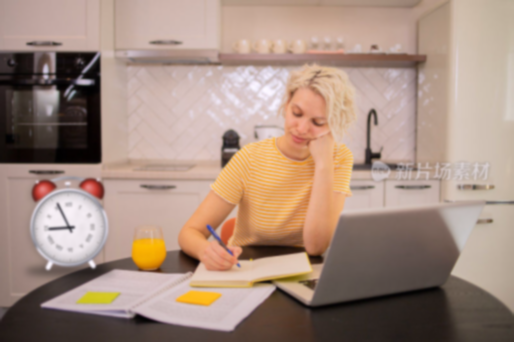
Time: 8h56
